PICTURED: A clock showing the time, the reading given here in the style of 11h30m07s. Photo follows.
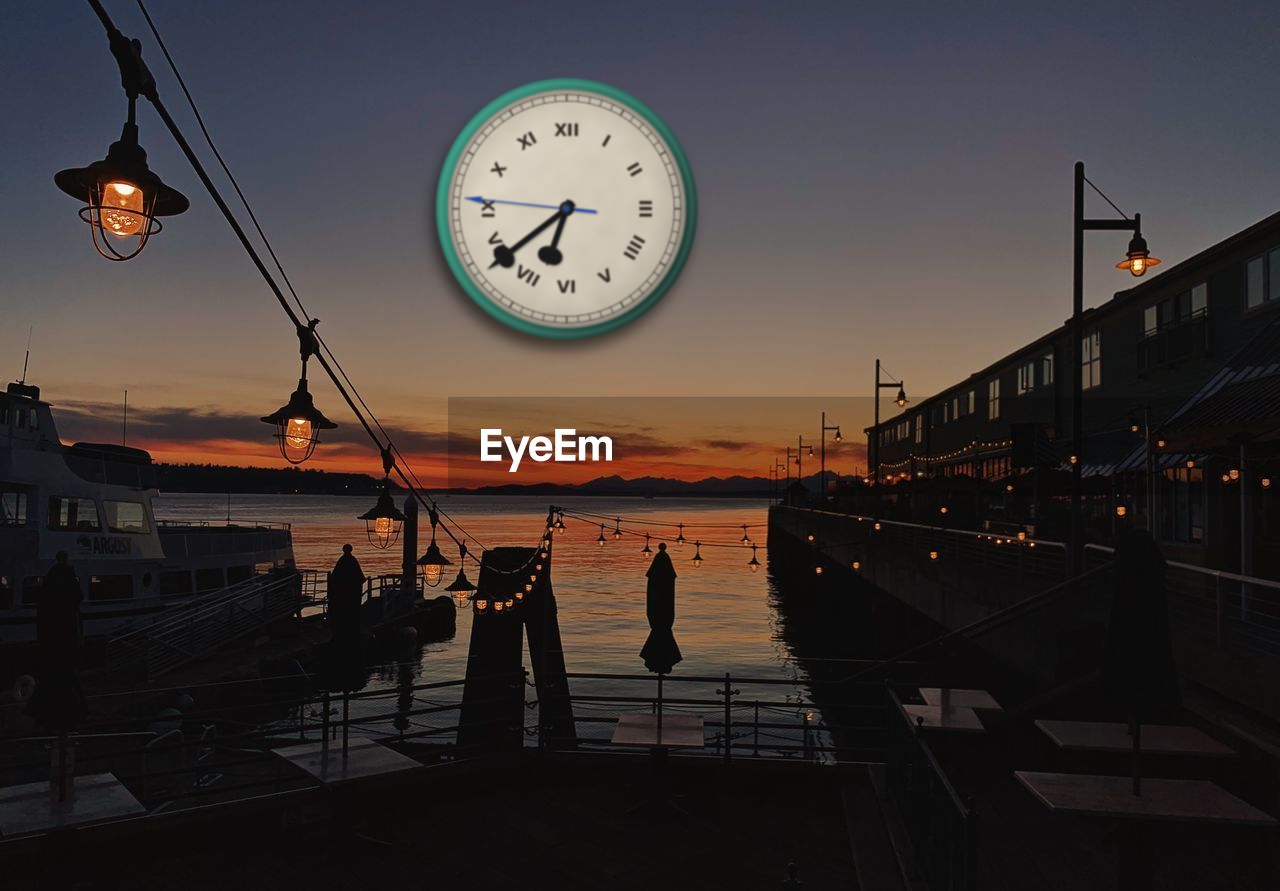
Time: 6h38m46s
